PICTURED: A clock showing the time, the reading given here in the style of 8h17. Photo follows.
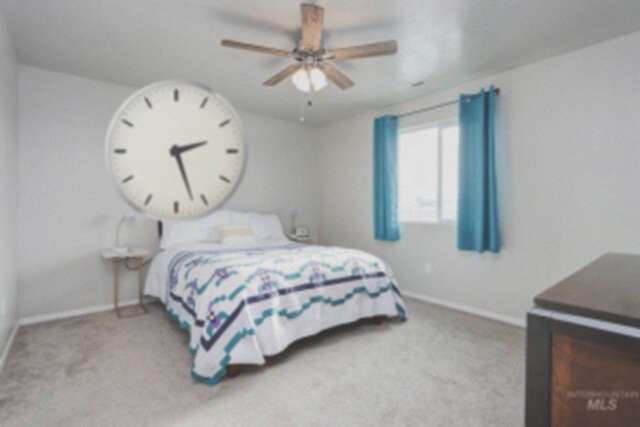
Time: 2h27
